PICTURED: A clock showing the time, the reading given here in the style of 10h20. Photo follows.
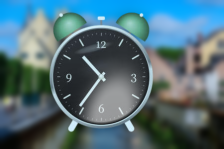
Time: 10h36
